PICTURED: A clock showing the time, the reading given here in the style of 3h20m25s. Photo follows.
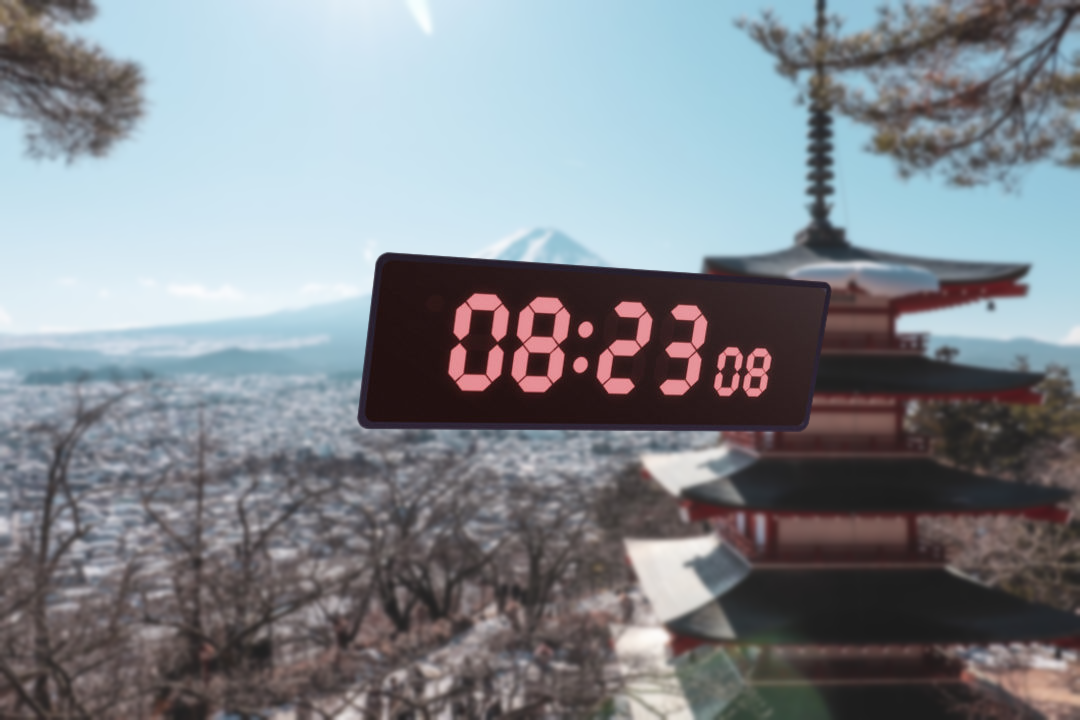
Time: 8h23m08s
